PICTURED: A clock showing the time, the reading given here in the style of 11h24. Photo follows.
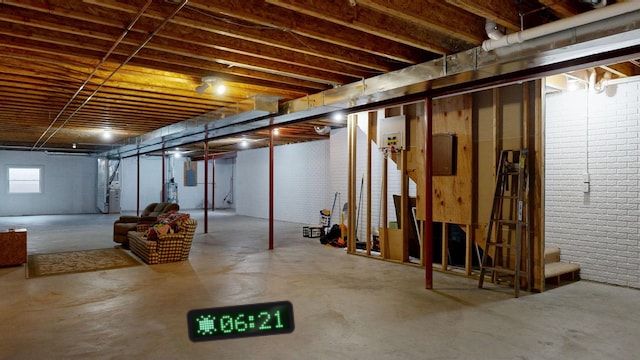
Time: 6h21
